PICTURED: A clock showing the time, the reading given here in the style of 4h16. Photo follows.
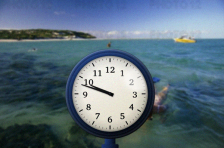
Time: 9h48
